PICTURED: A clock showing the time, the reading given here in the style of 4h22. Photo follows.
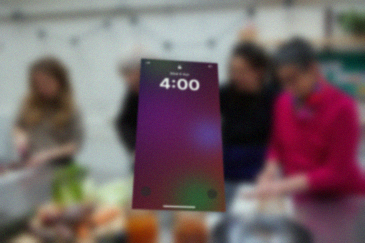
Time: 4h00
